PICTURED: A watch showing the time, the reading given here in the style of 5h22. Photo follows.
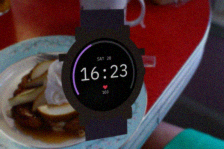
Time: 16h23
